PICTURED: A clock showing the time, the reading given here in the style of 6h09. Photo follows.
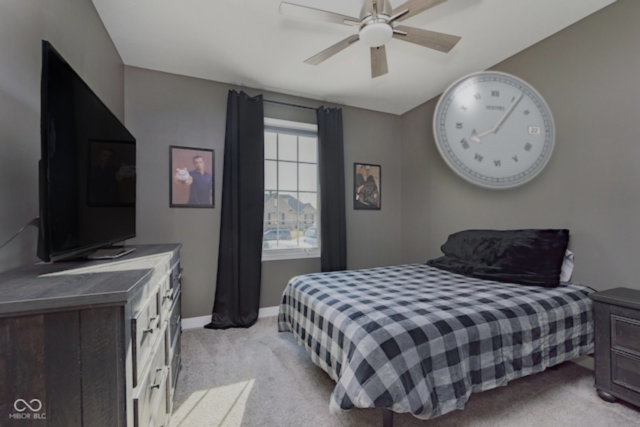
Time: 8h06
